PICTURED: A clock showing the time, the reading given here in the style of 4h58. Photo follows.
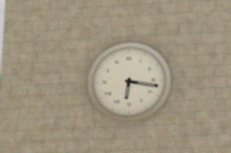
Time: 6h17
